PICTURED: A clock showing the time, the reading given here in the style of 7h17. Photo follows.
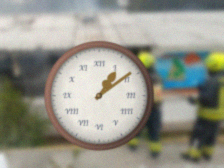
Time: 1h09
